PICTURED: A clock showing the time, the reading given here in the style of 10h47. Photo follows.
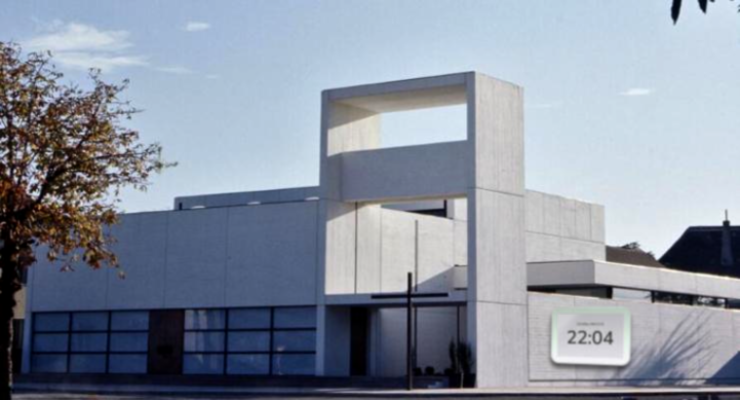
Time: 22h04
